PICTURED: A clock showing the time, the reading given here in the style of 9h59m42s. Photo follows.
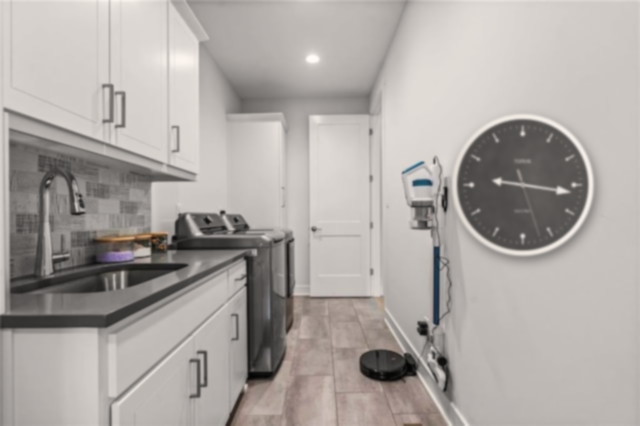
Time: 9h16m27s
